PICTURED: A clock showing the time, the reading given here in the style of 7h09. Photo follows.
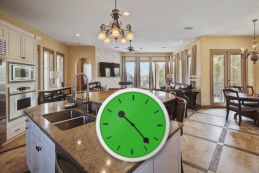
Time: 10h23
